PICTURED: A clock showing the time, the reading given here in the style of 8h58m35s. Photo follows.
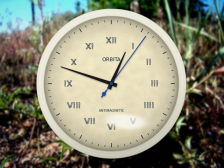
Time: 12h48m06s
